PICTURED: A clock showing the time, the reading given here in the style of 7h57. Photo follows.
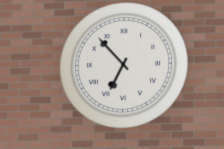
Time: 6h53
